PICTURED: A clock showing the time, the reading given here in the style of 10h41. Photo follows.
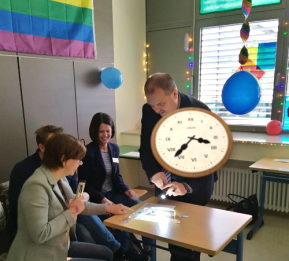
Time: 3h37
